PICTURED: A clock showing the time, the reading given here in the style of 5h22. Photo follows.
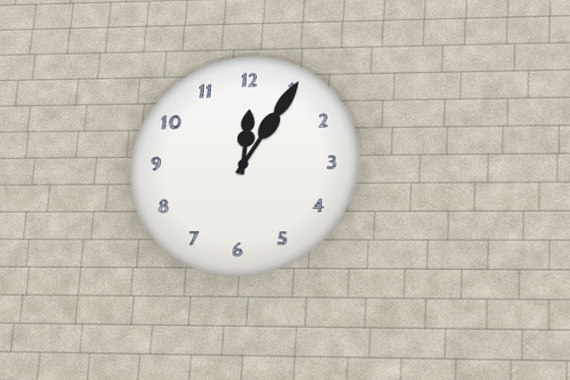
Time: 12h05
